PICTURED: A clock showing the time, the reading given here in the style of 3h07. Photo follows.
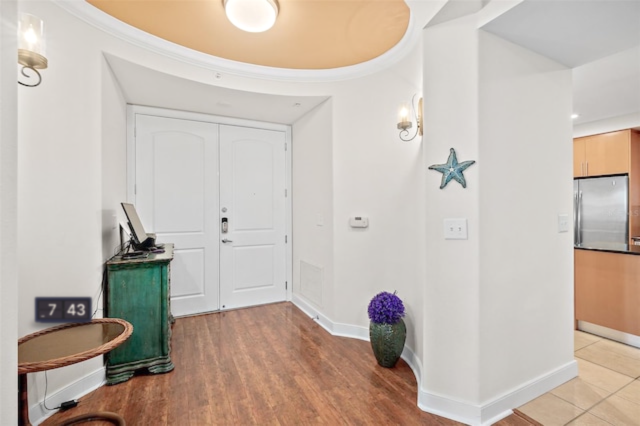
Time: 7h43
